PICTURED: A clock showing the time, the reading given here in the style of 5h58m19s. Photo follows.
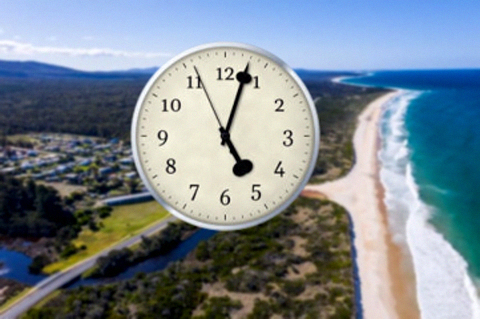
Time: 5h02m56s
